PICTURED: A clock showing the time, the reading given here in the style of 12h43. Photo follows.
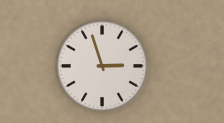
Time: 2h57
